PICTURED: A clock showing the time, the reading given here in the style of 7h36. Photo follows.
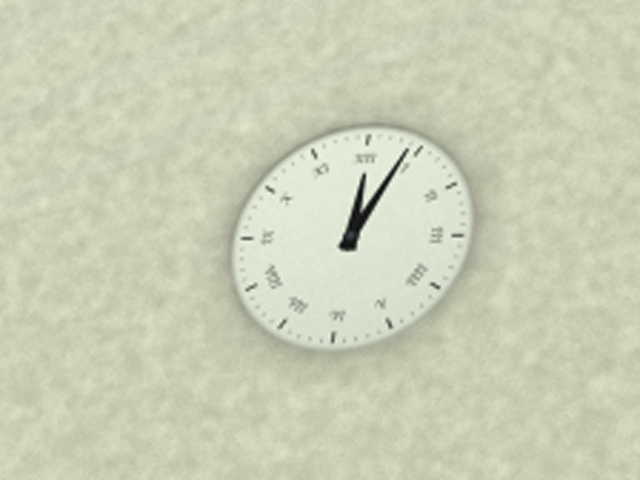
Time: 12h04
